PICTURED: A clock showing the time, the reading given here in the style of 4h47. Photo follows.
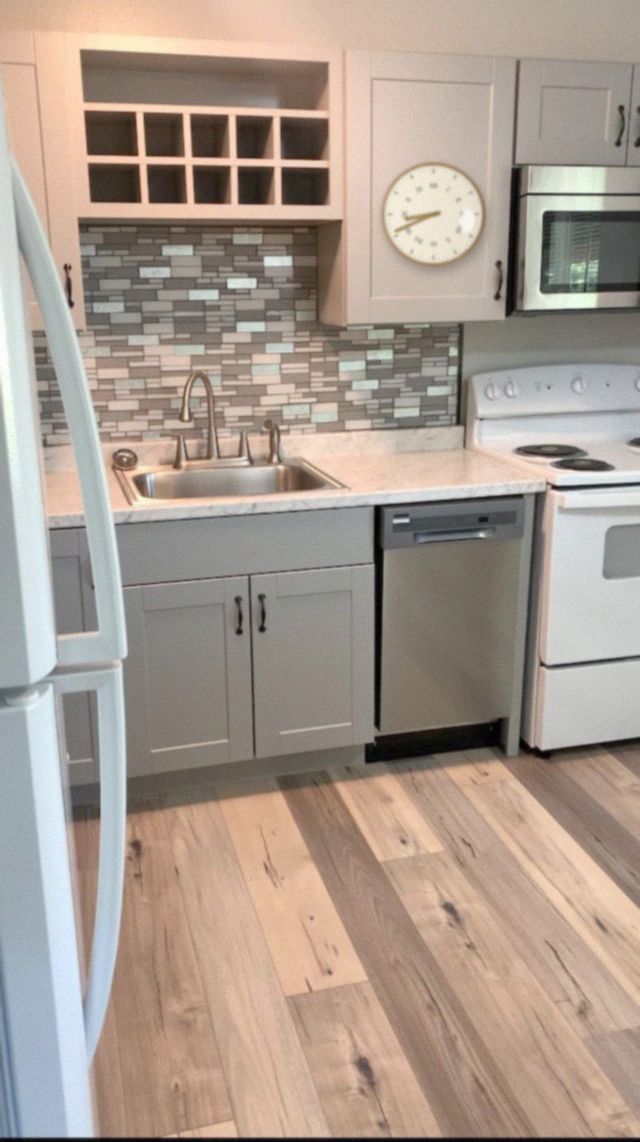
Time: 8h41
